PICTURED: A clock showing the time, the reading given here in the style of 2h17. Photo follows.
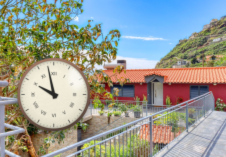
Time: 9h58
